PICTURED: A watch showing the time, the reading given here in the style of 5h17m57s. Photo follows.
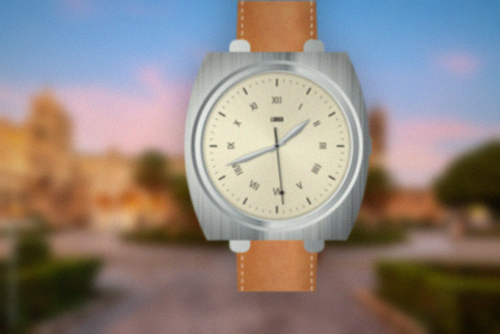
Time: 1h41m29s
